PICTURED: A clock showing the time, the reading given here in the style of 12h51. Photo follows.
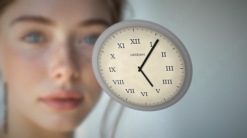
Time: 5h06
